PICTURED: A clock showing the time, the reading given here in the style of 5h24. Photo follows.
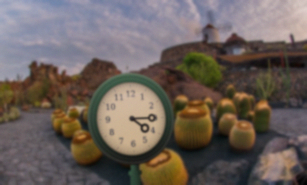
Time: 4h15
